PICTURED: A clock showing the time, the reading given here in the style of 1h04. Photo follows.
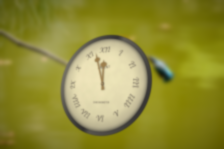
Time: 11h57
